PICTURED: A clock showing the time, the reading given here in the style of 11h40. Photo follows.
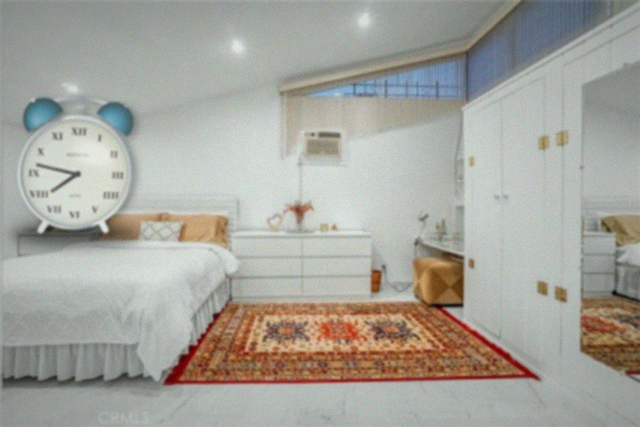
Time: 7h47
